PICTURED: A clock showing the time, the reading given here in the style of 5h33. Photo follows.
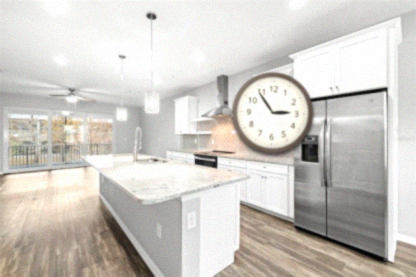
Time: 2h54
